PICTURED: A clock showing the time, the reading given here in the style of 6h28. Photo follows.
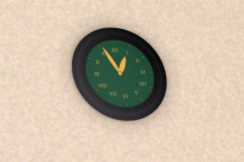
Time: 12h56
